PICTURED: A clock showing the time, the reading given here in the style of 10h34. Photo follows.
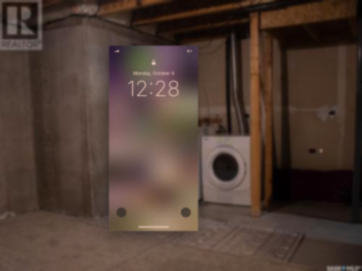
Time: 12h28
